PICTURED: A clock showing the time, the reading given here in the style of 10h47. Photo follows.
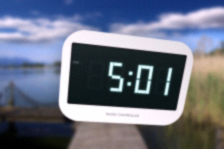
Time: 5h01
